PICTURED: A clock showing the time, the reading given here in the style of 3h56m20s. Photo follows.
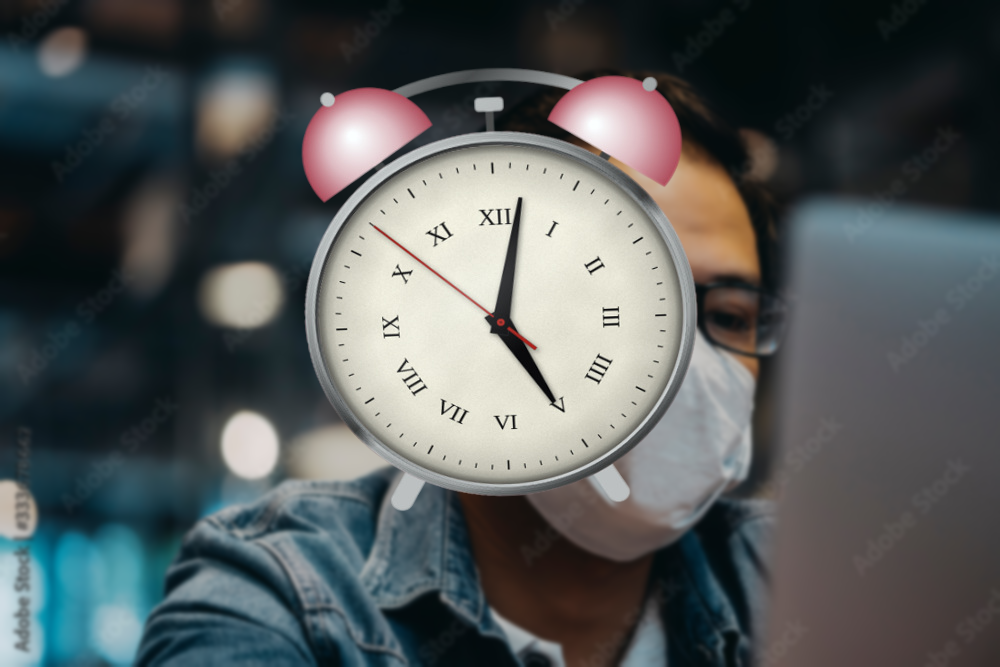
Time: 5h01m52s
